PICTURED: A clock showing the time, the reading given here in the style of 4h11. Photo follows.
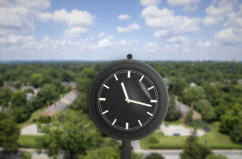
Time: 11h17
